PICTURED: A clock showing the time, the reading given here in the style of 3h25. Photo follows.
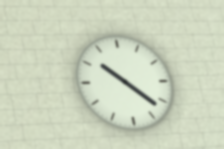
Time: 10h22
